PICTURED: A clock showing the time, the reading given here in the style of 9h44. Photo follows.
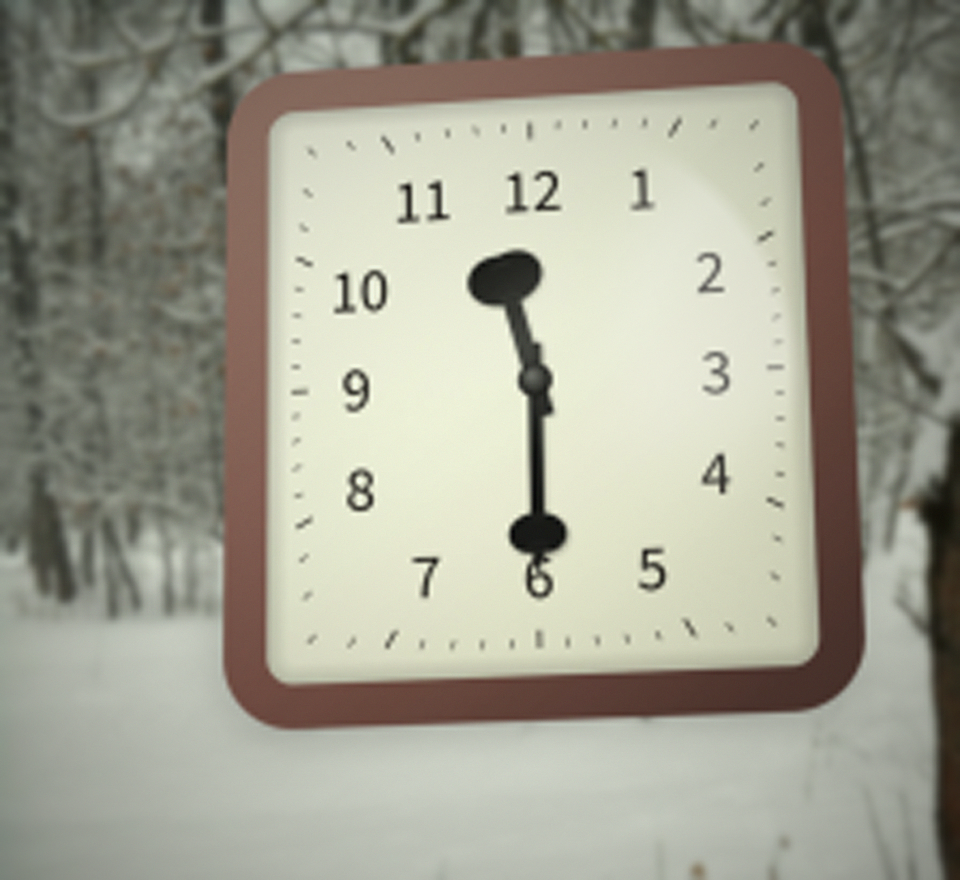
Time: 11h30
